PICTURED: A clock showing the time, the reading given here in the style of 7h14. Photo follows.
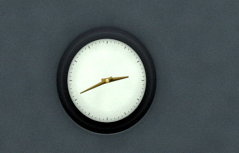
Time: 2h41
